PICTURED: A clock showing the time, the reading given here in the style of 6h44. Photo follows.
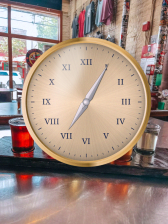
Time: 7h05
